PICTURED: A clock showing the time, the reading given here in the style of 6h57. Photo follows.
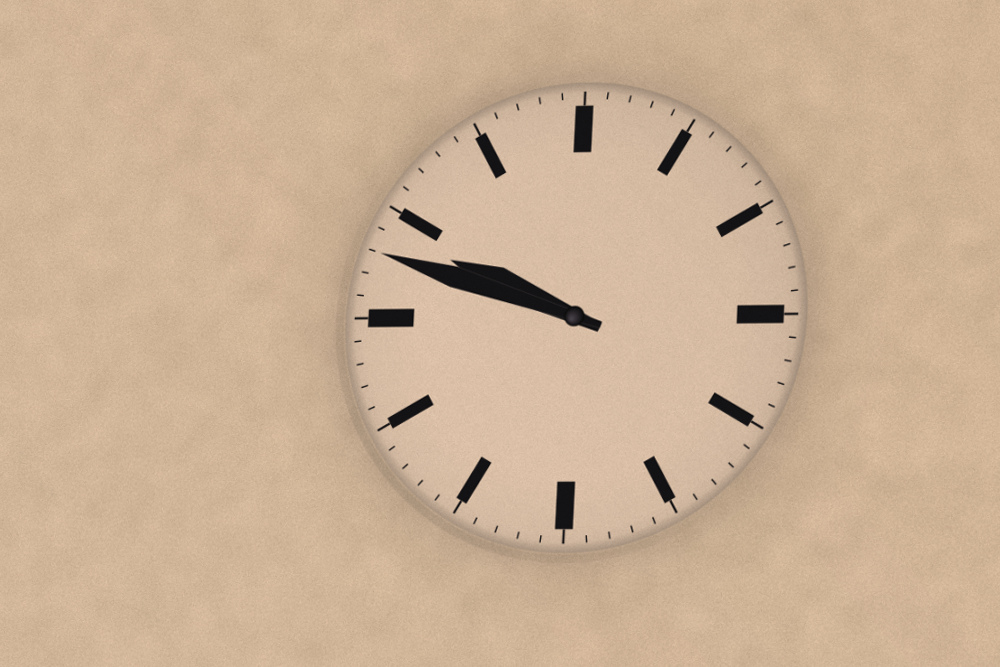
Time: 9h48
